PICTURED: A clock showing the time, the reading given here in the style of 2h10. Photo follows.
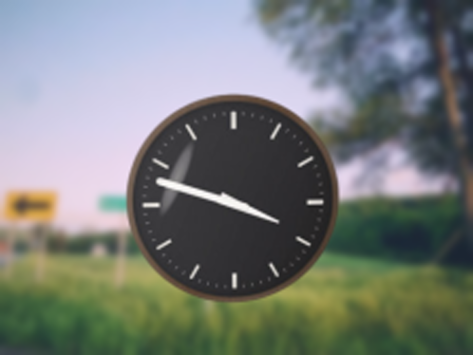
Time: 3h48
